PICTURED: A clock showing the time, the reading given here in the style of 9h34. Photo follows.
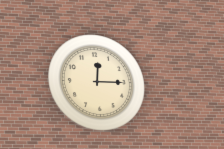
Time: 12h15
